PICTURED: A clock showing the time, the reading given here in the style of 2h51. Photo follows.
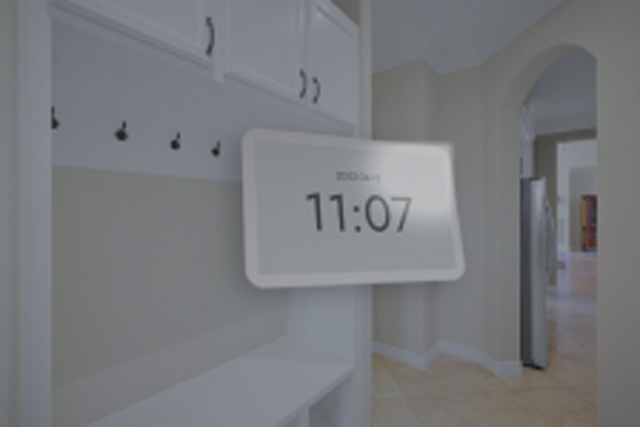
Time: 11h07
